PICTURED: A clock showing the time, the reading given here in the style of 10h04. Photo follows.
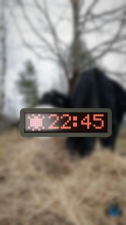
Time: 22h45
